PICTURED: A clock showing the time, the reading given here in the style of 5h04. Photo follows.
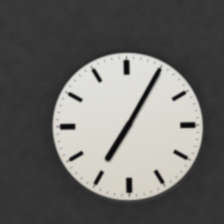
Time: 7h05
